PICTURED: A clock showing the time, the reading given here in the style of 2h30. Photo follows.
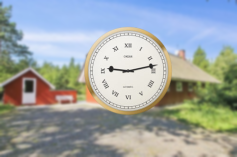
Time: 9h13
